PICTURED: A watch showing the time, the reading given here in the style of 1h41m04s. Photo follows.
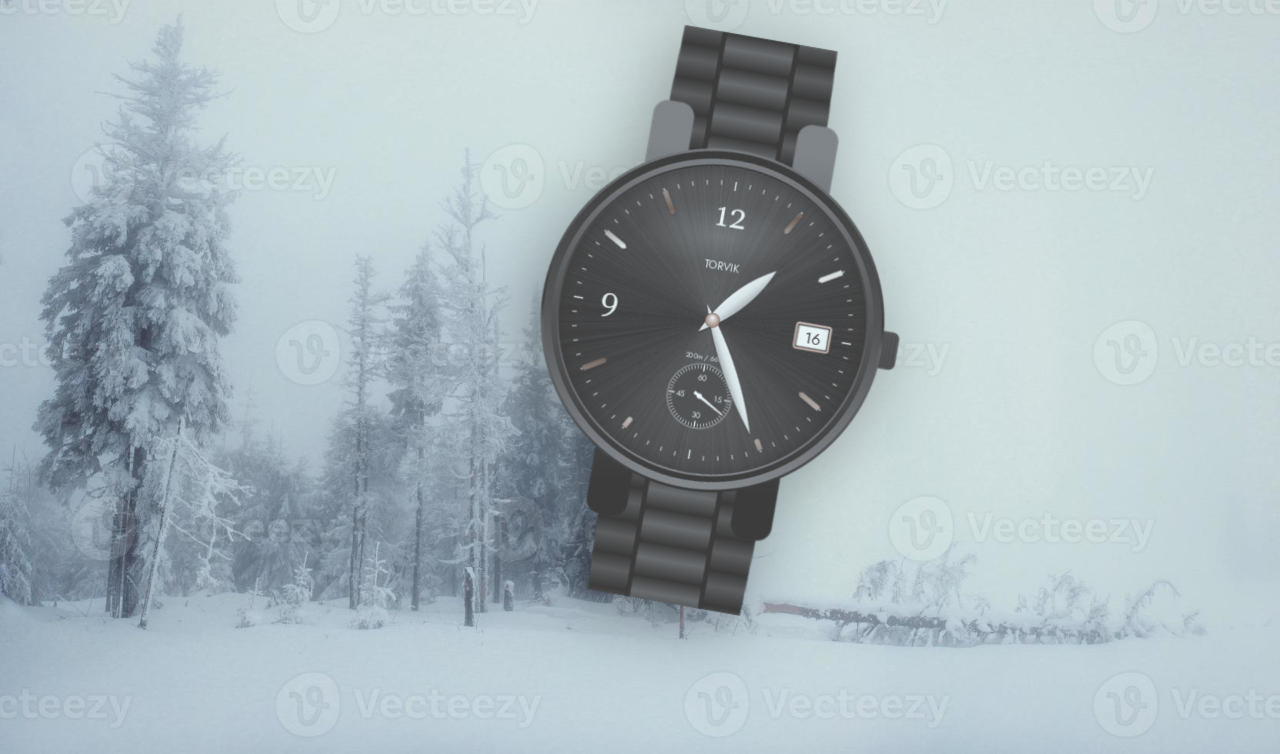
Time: 1h25m20s
